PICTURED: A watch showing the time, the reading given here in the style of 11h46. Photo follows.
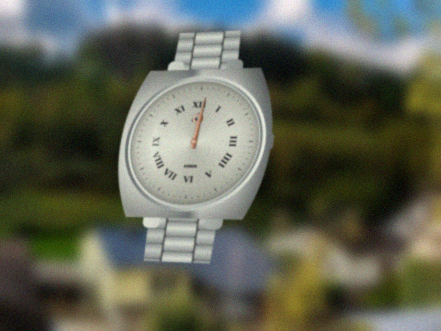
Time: 12h01
